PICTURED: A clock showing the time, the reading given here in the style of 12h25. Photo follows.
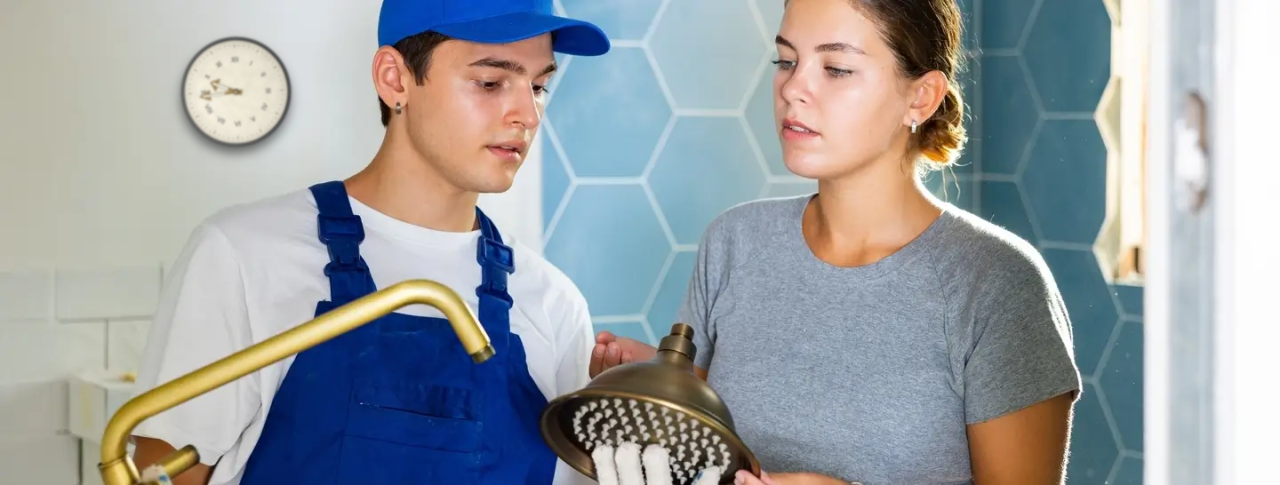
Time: 9h44
